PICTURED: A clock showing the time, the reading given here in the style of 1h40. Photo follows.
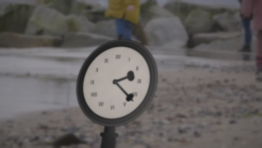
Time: 2h22
